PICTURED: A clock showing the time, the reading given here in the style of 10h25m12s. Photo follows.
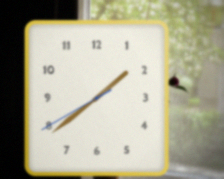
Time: 1h38m40s
